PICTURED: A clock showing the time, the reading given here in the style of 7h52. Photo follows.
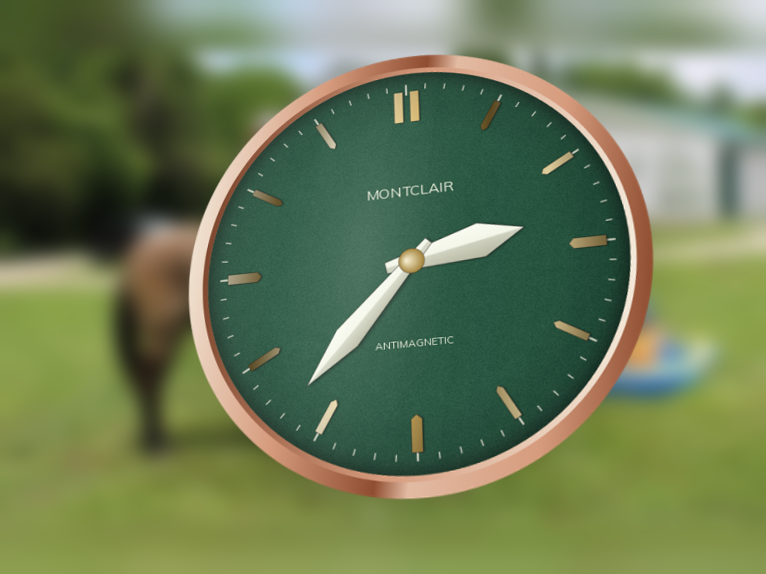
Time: 2h37
